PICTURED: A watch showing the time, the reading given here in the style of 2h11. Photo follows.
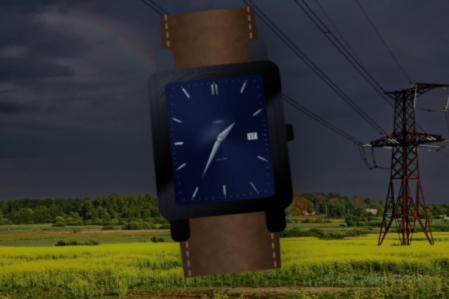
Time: 1h35
